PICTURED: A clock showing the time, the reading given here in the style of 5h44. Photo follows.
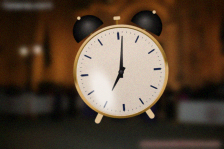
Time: 7h01
